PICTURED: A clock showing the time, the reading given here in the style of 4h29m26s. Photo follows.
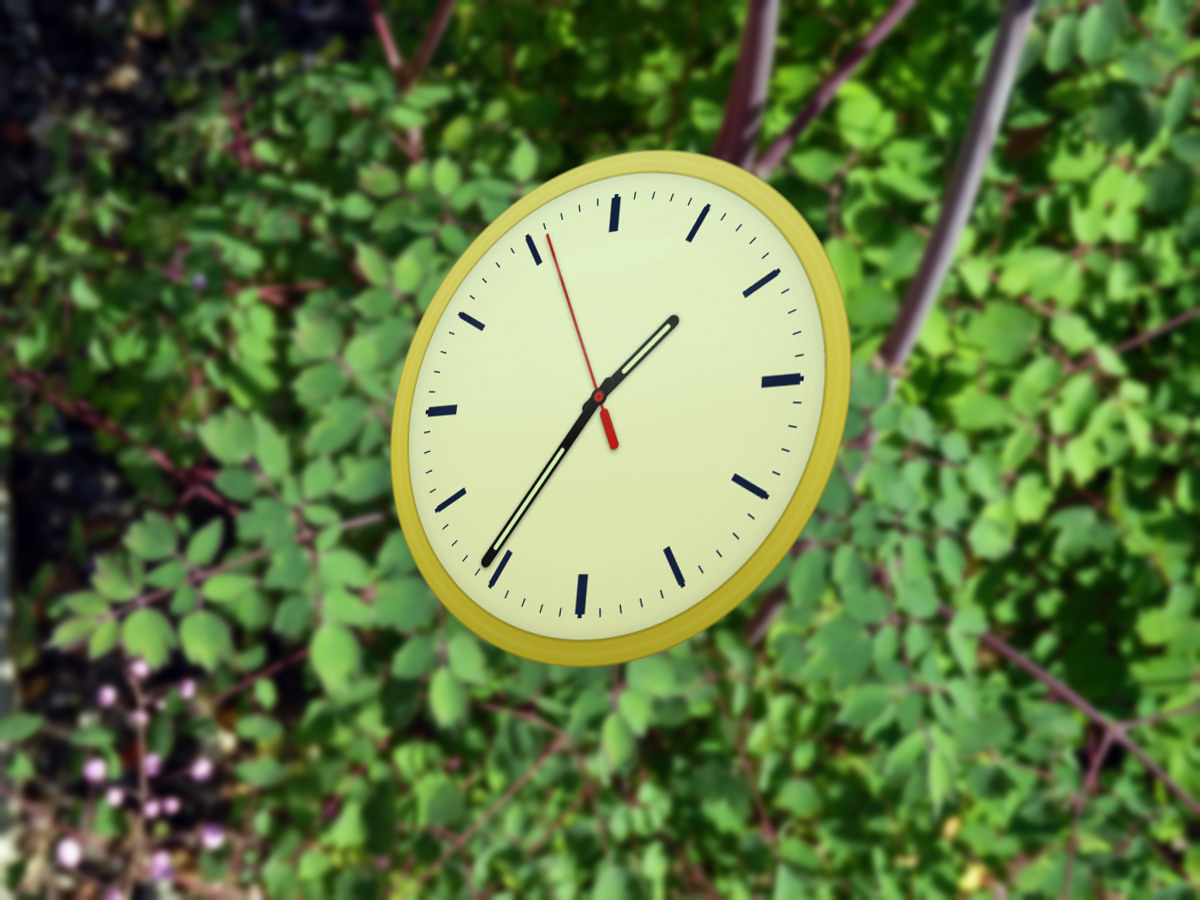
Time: 1h35m56s
